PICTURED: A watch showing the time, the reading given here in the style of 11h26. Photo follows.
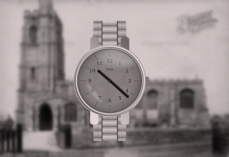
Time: 10h22
